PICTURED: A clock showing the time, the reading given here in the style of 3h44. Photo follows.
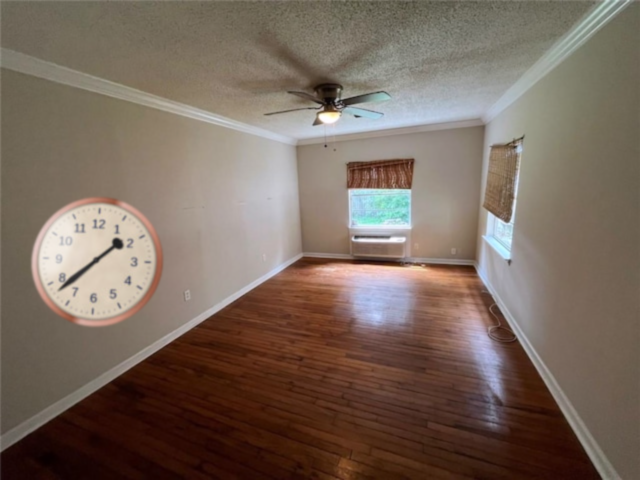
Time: 1h38
